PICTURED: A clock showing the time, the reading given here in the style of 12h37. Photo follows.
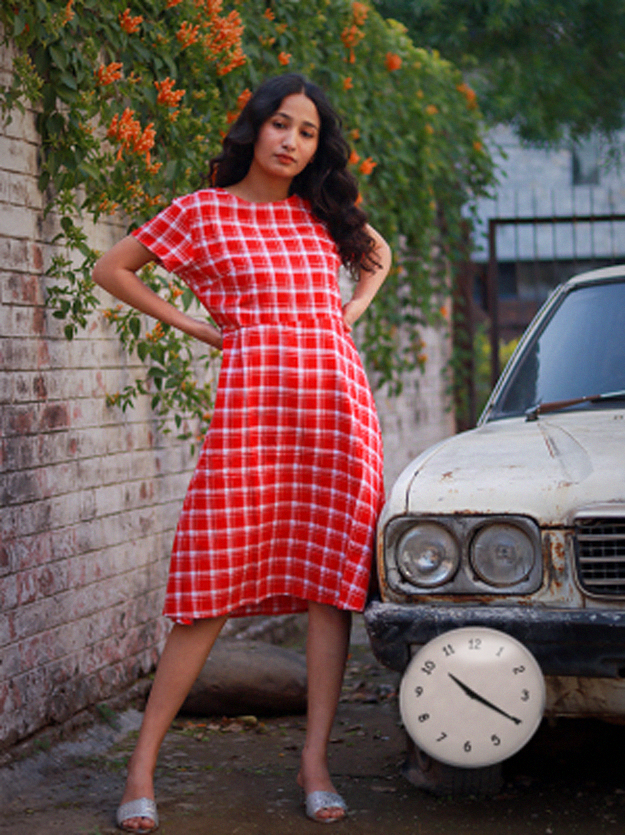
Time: 10h20
